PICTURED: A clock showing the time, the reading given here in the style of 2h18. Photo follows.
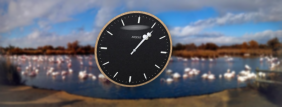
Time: 1h06
